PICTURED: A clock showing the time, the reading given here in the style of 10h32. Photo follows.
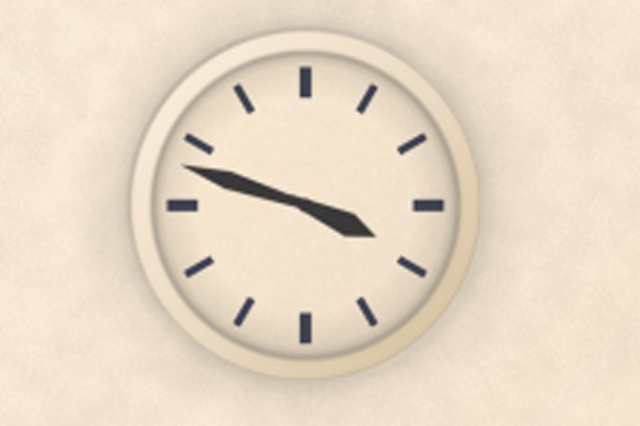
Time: 3h48
